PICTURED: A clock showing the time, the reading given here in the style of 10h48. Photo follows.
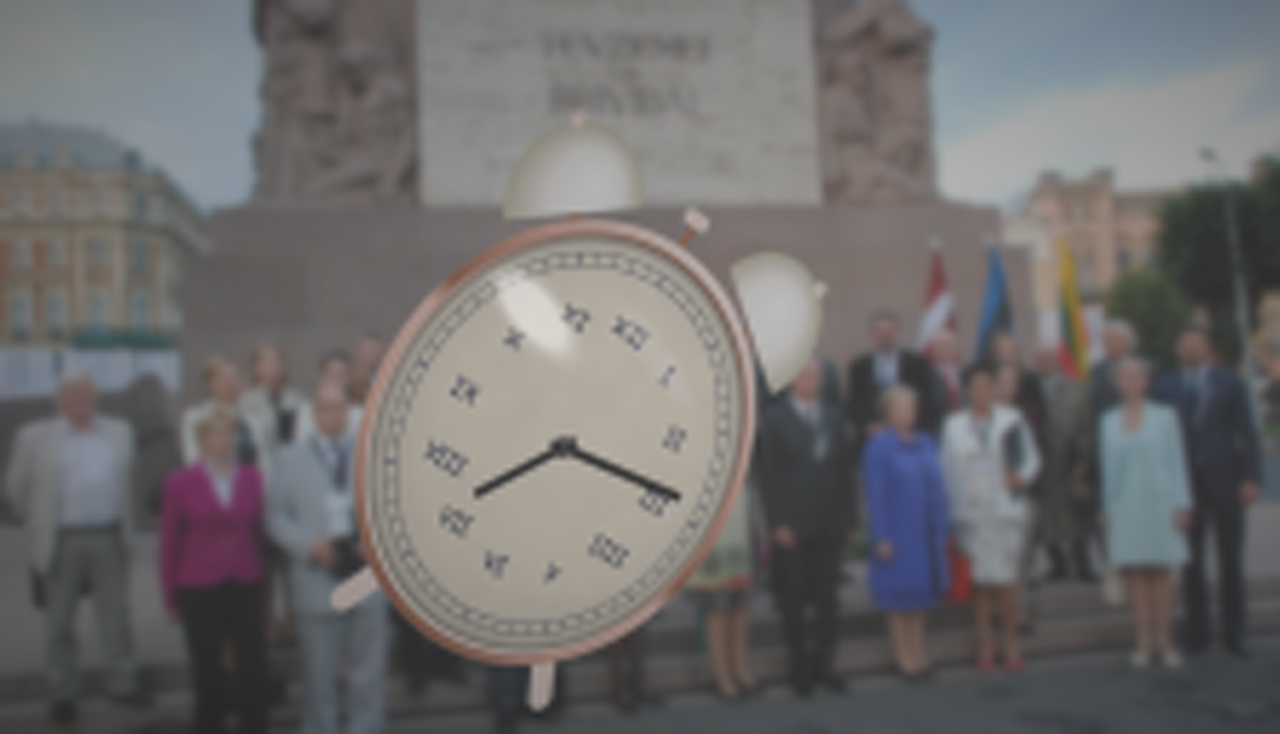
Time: 7h14
